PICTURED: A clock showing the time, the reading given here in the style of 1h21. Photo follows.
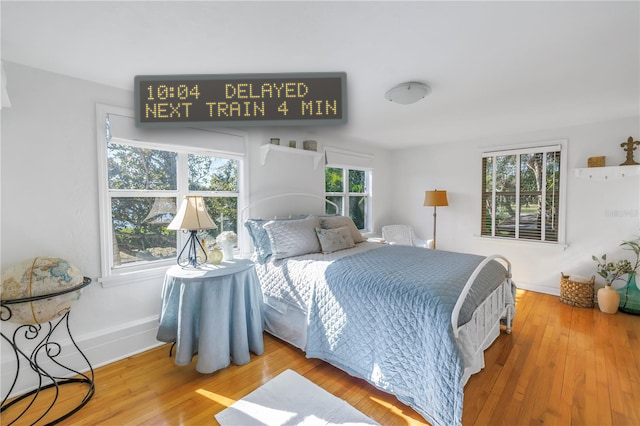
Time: 10h04
